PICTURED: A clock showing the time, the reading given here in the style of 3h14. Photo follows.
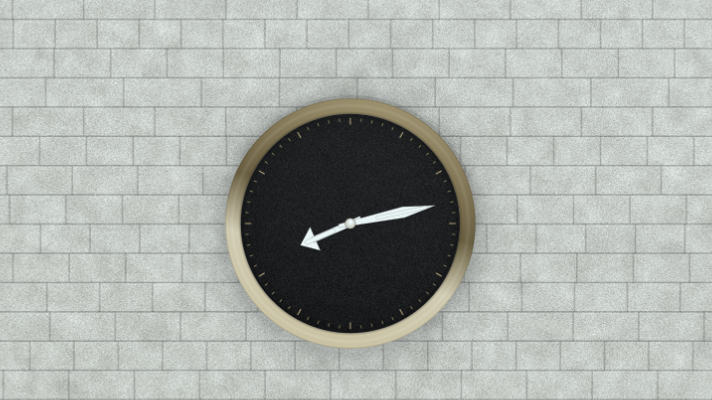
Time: 8h13
